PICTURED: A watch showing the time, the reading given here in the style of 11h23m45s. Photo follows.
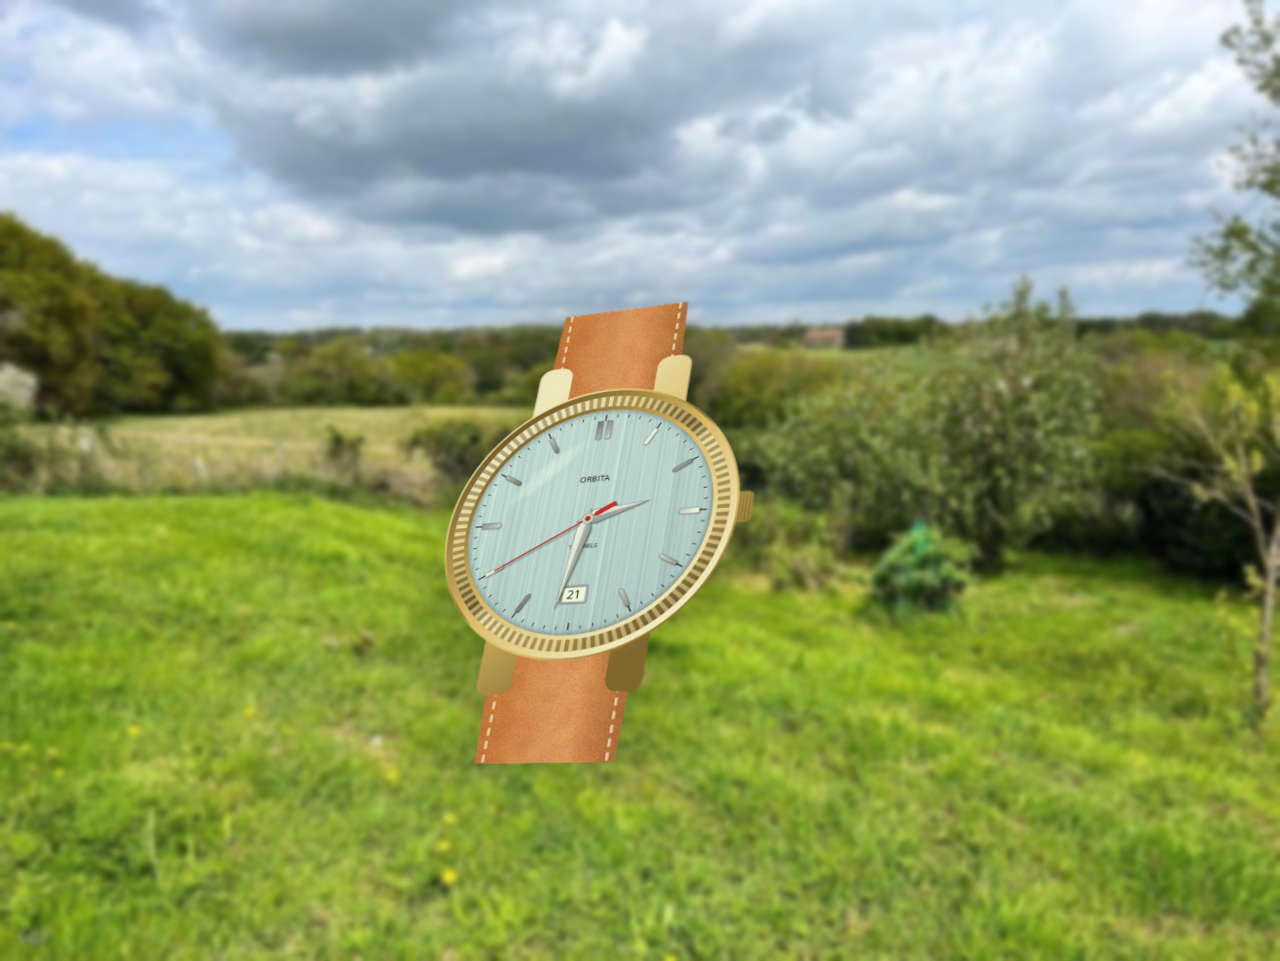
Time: 2h31m40s
